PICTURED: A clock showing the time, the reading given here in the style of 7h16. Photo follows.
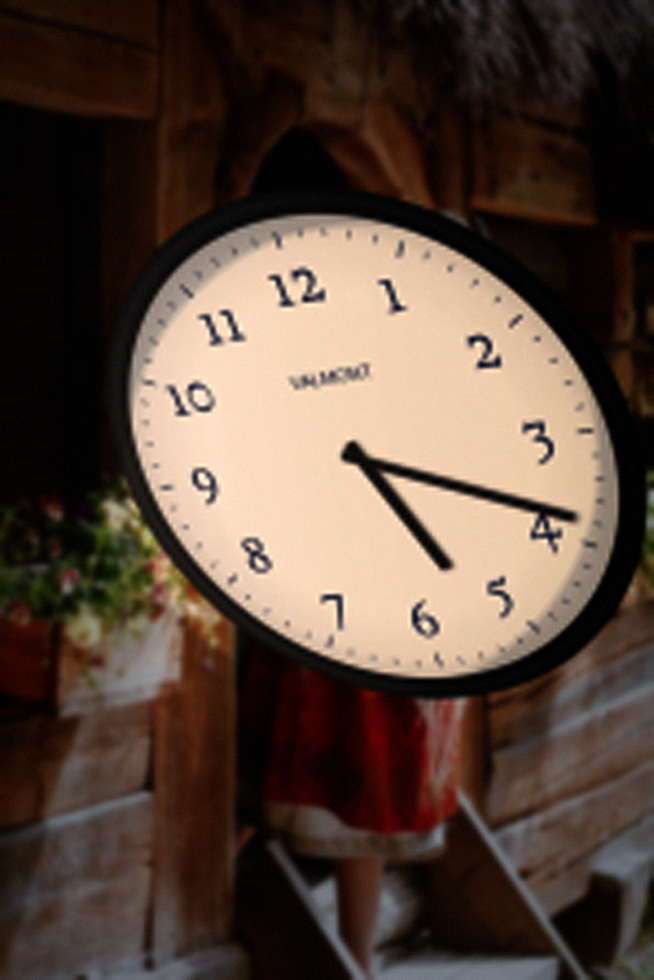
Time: 5h19
